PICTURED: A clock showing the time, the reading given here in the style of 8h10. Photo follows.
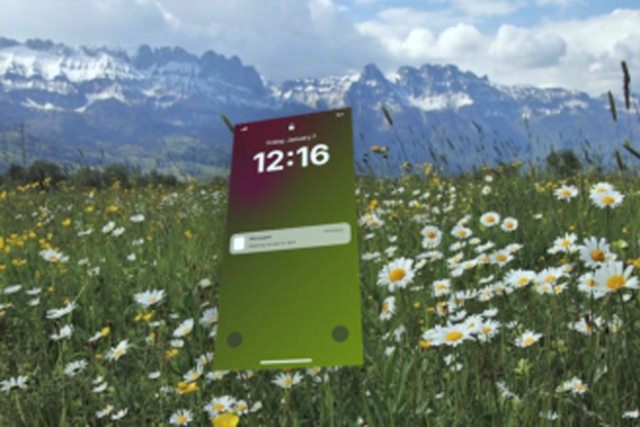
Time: 12h16
